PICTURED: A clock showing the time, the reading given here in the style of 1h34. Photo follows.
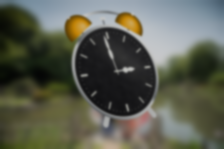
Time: 2h59
